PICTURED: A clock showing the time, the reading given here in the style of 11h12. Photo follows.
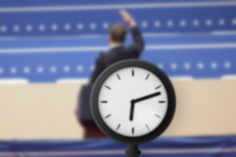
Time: 6h12
